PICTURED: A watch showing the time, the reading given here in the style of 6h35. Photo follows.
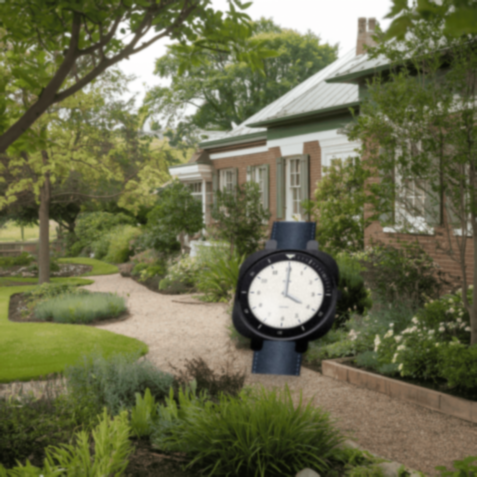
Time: 4h00
